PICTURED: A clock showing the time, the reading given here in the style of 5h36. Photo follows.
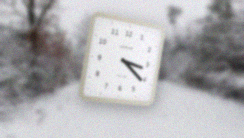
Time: 3h21
